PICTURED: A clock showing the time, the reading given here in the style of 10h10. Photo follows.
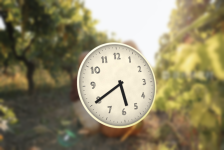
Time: 5h40
